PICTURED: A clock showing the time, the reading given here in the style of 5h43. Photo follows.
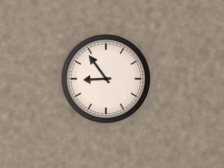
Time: 8h54
